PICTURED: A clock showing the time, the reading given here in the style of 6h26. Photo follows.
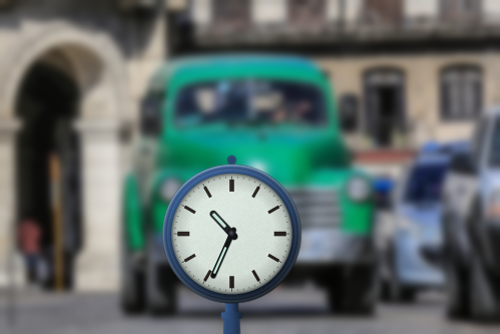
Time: 10h34
